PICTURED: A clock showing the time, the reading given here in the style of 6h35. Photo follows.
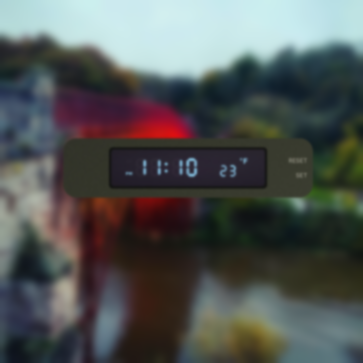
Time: 11h10
